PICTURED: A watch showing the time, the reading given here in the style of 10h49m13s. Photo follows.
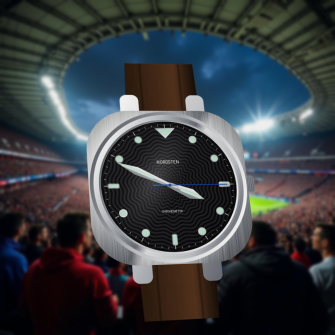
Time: 3h49m15s
